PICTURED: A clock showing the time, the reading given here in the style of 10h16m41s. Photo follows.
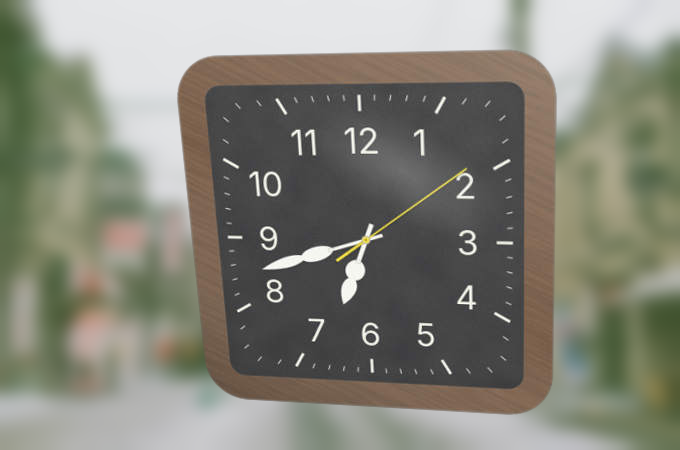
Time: 6h42m09s
